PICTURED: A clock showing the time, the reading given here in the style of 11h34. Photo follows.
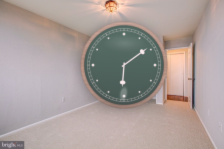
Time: 6h09
